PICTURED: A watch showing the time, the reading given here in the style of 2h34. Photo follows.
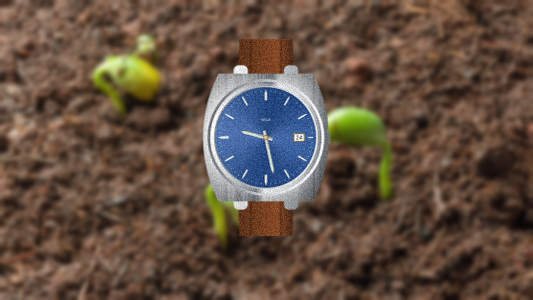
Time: 9h28
